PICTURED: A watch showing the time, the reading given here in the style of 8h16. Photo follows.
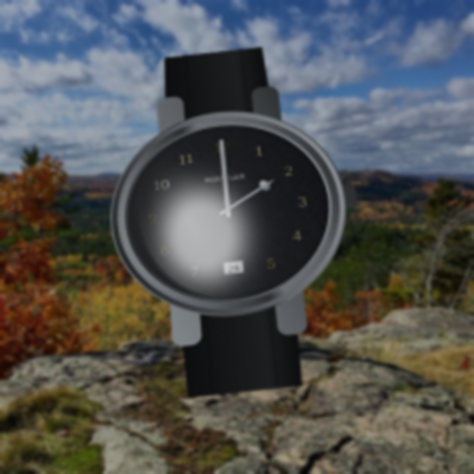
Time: 2h00
